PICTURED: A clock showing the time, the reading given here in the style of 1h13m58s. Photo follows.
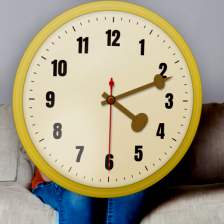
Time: 4h11m30s
